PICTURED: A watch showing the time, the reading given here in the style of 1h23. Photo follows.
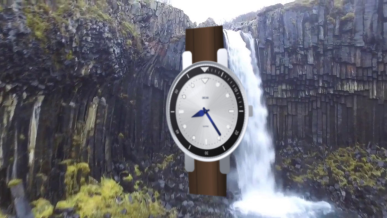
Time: 8h24
